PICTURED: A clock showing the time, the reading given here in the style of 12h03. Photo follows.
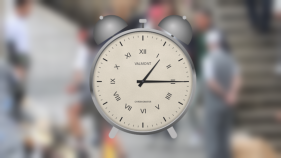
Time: 1h15
